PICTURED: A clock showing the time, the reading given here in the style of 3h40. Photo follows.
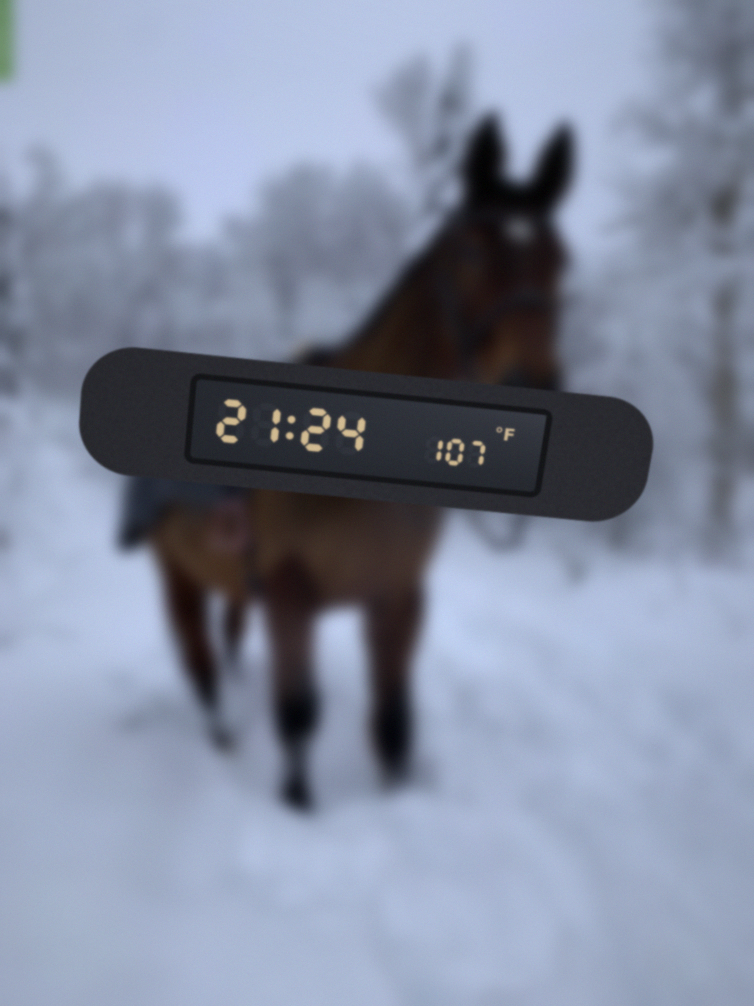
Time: 21h24
